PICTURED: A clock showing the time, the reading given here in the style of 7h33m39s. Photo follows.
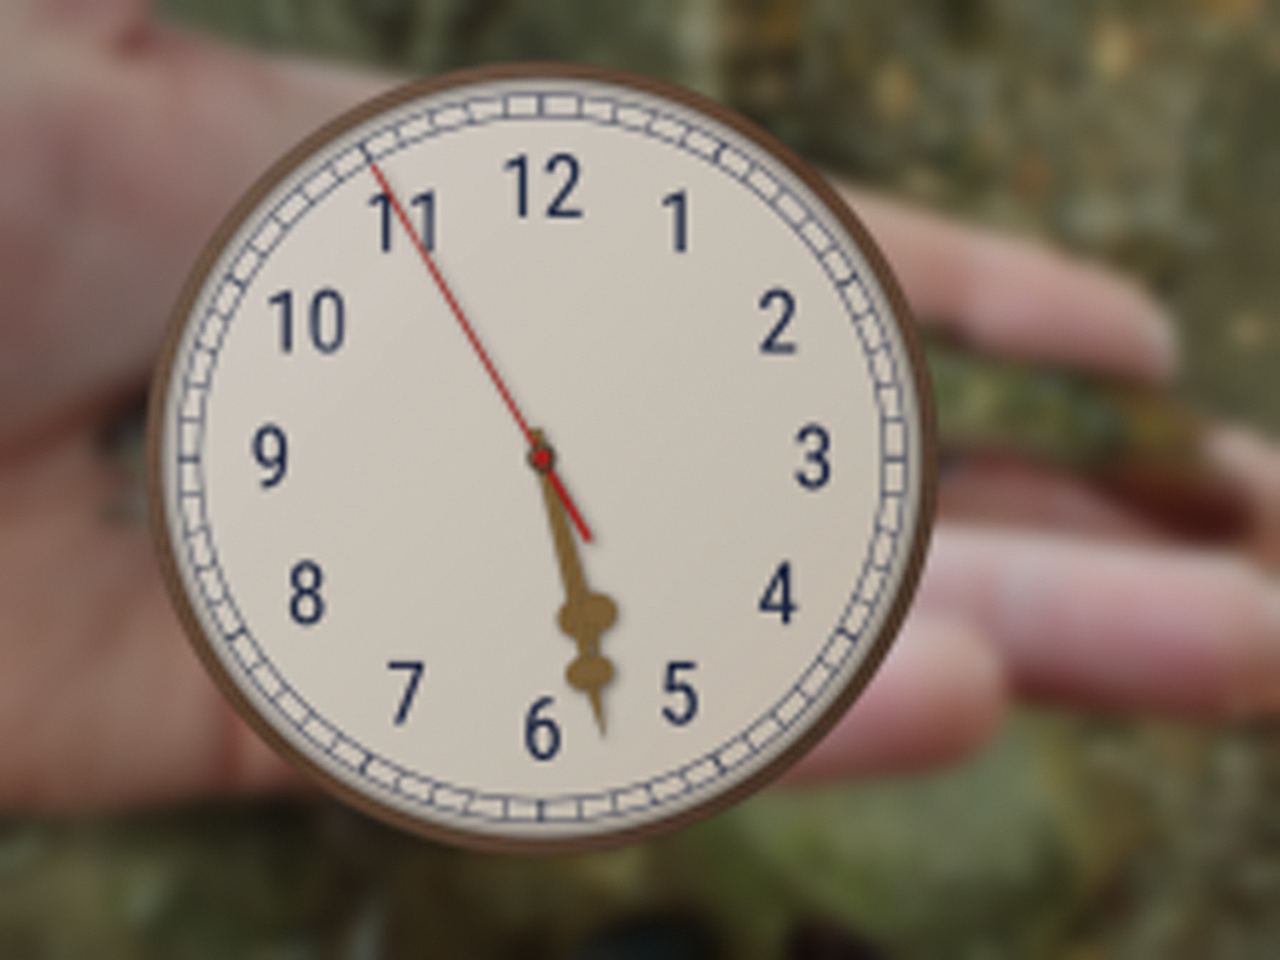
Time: 5h27m55s
